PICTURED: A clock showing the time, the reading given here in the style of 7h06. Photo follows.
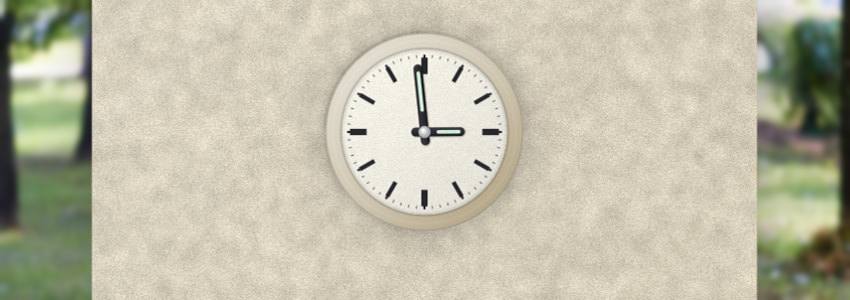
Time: 2h59
